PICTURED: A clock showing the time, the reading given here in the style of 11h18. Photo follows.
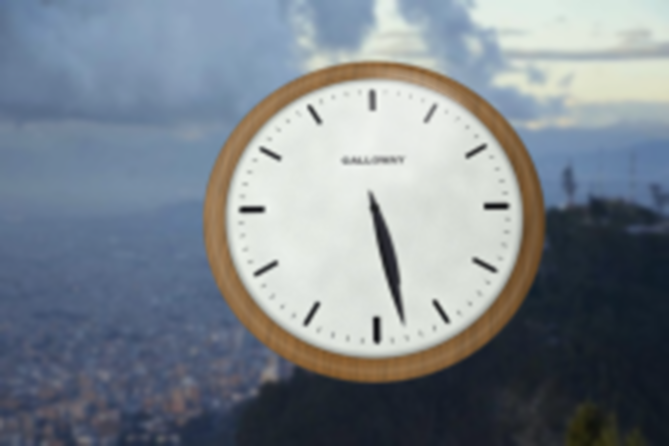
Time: 5h28
